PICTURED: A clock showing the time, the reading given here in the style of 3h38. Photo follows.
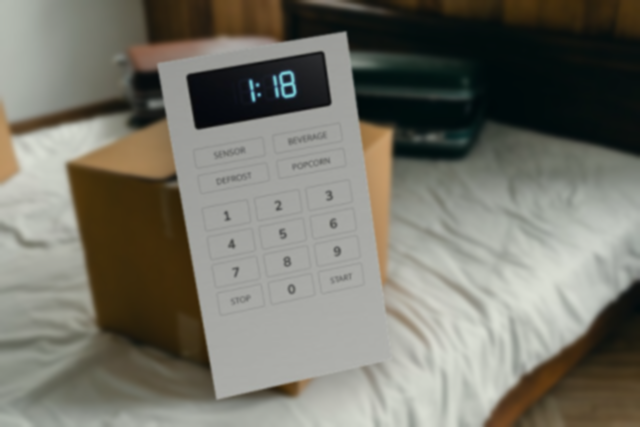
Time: 1h18
